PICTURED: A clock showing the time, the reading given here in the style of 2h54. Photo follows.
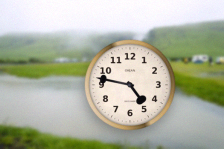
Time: 4h47
